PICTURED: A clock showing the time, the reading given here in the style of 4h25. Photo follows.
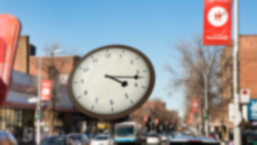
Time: 4h17
